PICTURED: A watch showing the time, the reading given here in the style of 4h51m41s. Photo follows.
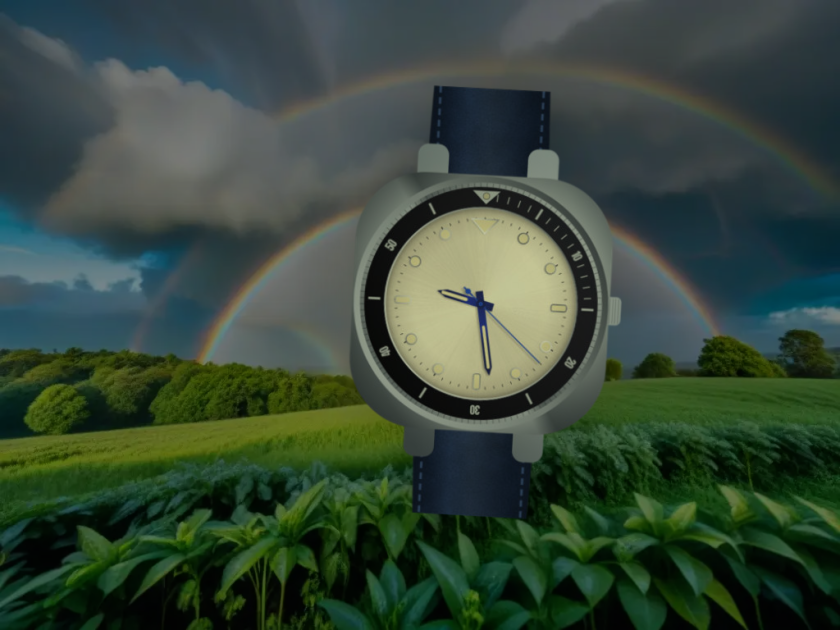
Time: 9h28m22s
